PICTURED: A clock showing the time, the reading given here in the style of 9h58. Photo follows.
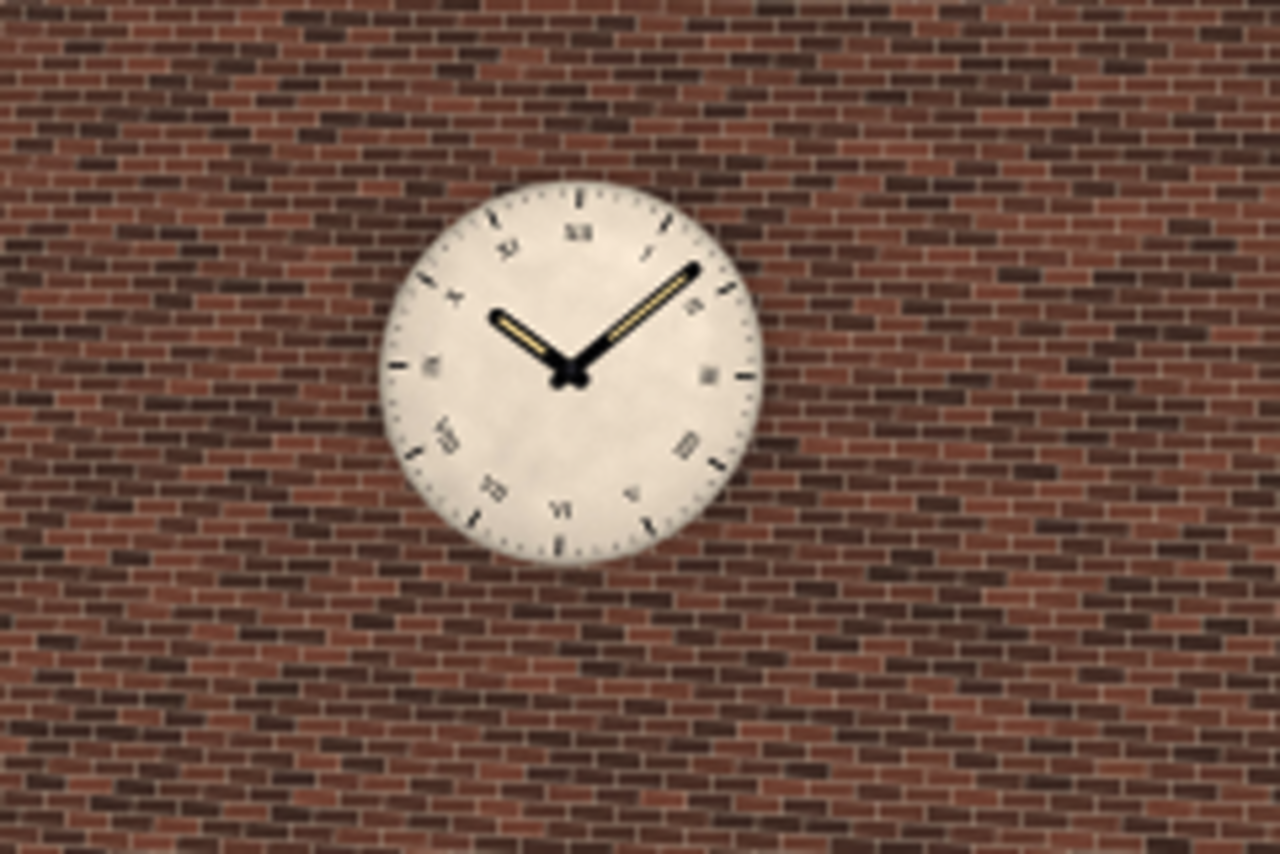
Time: 10h08
